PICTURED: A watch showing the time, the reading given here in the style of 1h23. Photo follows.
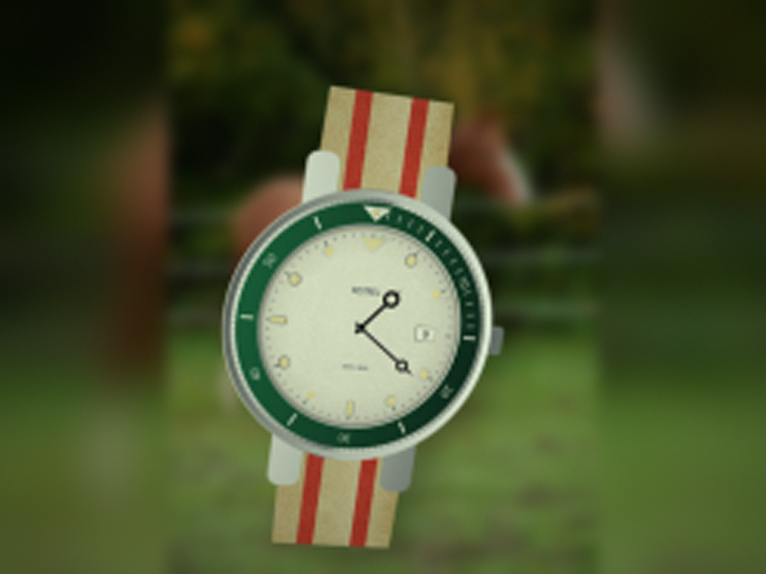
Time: 1h21
